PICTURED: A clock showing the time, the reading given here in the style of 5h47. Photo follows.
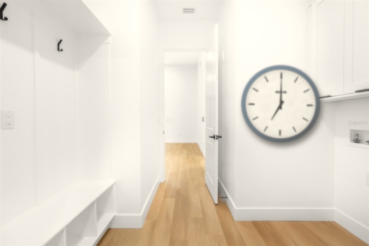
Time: 7h00
